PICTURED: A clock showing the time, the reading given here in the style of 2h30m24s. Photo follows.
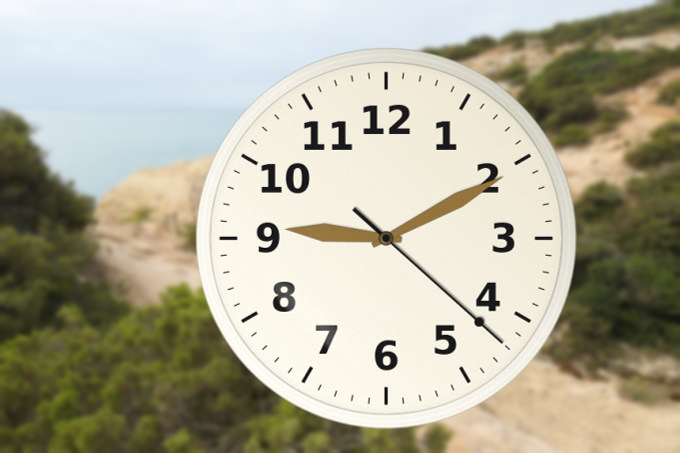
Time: 9h10m22s
